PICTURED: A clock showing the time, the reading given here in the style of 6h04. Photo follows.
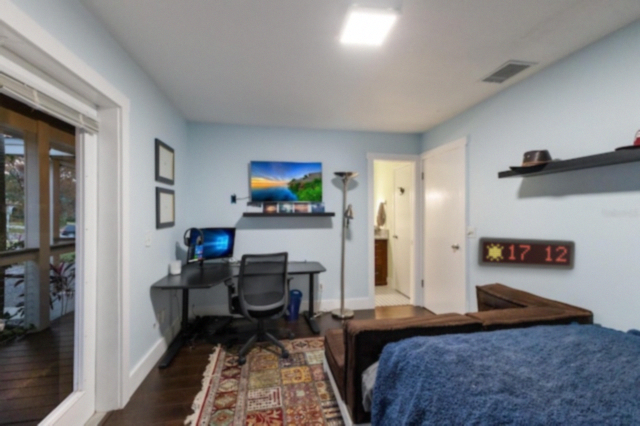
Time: 17h12
